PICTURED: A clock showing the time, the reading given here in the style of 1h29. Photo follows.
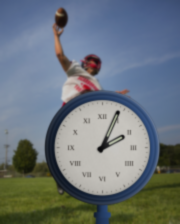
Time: 2h04
